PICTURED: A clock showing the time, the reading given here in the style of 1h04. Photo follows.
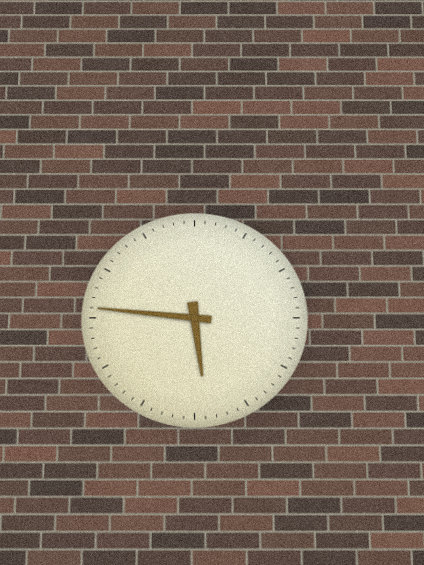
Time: 5h46
